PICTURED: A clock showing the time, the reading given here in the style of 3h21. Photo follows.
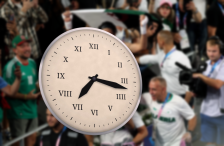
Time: 7h17
